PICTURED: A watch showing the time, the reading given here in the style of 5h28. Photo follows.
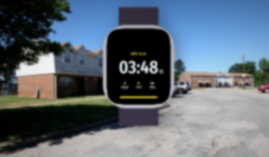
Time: 3h48
